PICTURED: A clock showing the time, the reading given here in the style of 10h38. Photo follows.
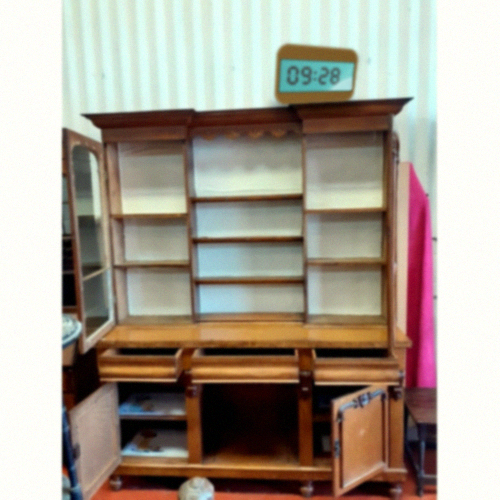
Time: 9h28
